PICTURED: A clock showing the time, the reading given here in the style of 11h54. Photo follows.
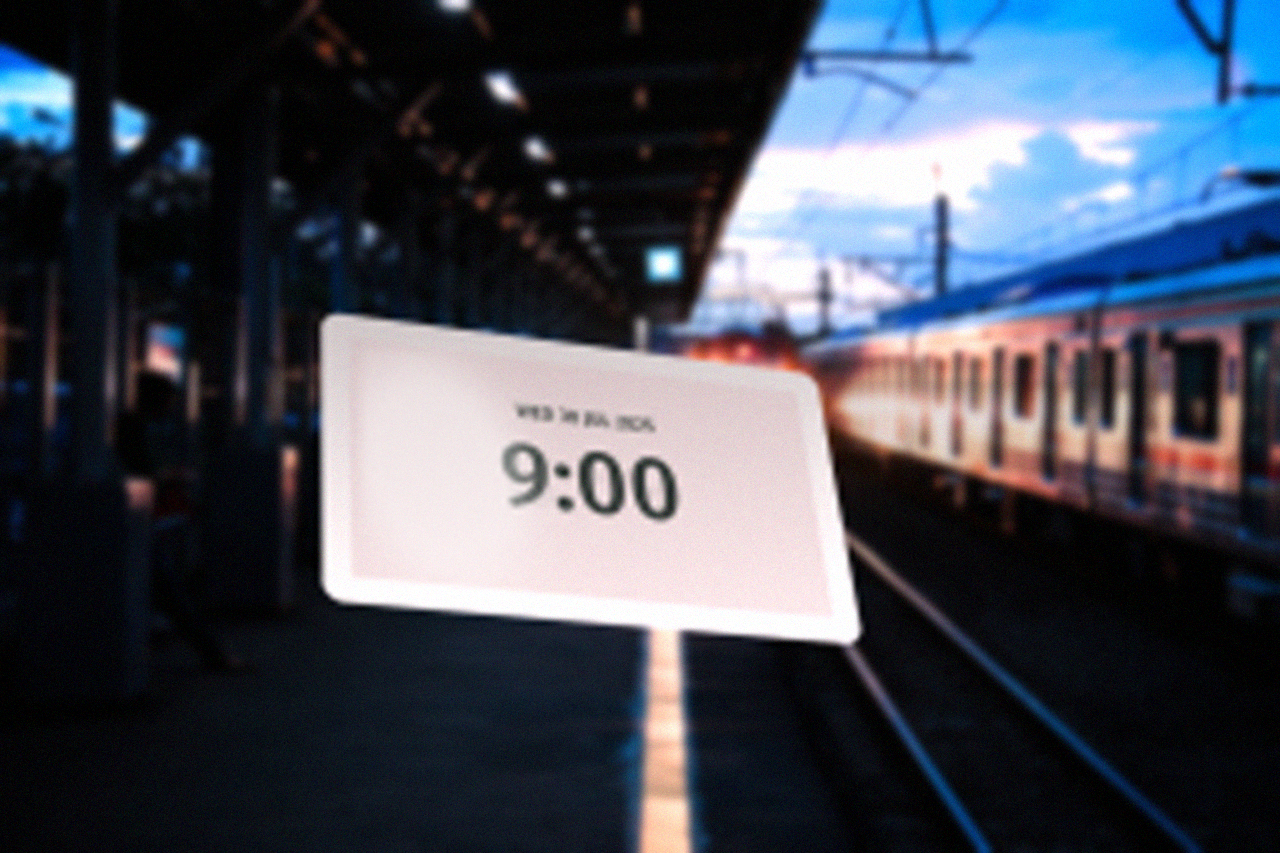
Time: 9h00
